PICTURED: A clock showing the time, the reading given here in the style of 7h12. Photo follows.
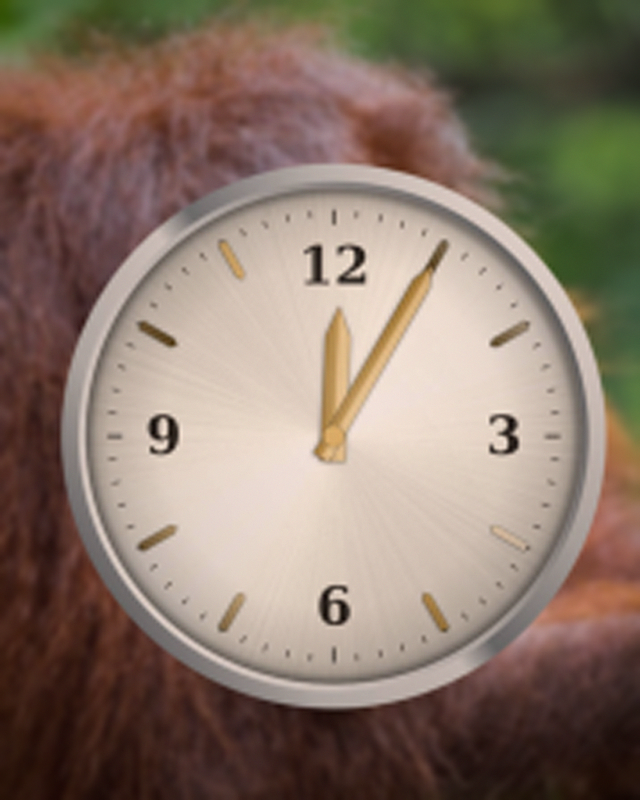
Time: 12h05
